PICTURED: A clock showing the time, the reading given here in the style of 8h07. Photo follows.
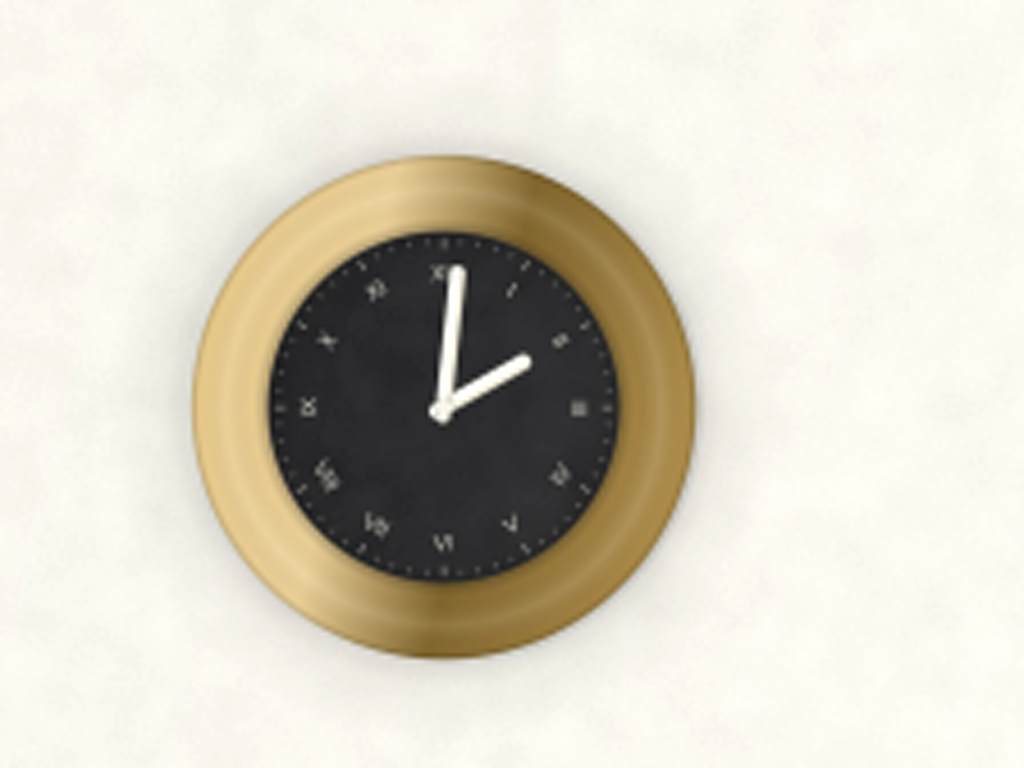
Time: 2h01
